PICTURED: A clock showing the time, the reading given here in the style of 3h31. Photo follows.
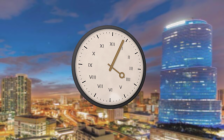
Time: 4h04
